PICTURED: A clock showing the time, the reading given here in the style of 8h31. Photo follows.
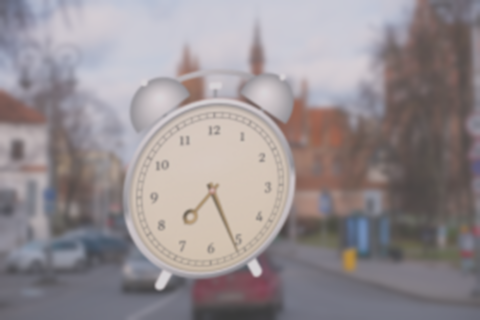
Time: 7h26
